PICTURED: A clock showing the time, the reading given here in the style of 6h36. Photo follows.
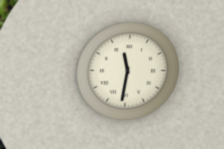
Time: 11h31
